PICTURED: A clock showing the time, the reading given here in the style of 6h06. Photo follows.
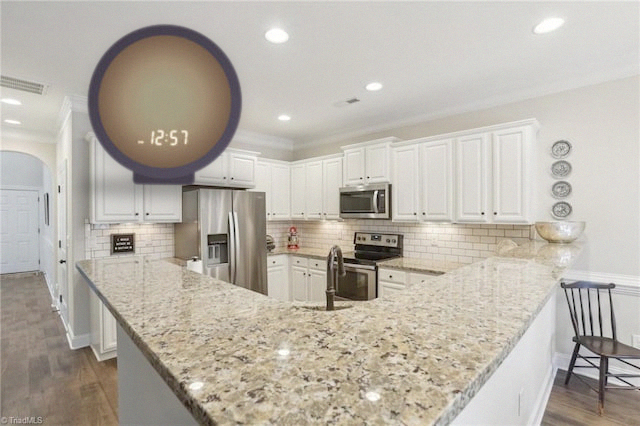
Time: 12h57
